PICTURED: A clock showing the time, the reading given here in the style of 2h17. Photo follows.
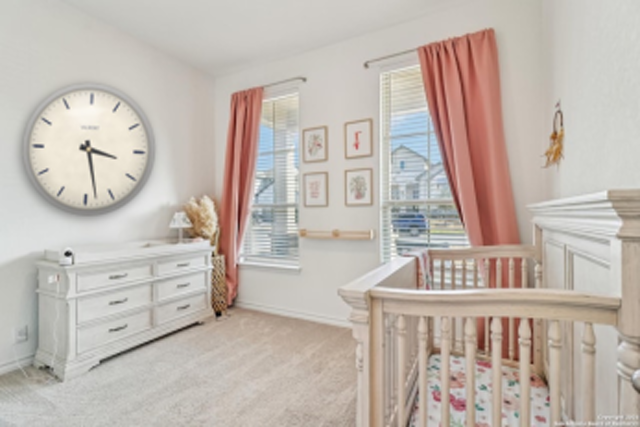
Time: 3h28
